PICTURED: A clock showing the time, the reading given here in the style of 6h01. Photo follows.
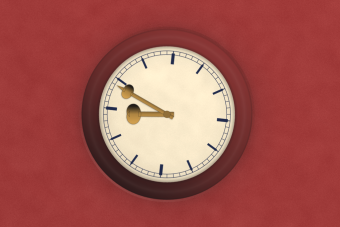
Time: 8h49
